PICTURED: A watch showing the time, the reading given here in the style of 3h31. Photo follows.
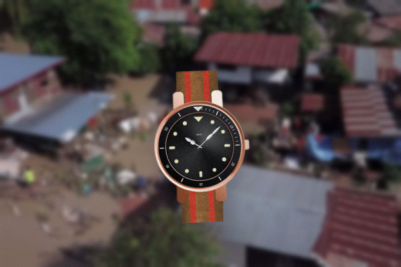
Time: 10h08
